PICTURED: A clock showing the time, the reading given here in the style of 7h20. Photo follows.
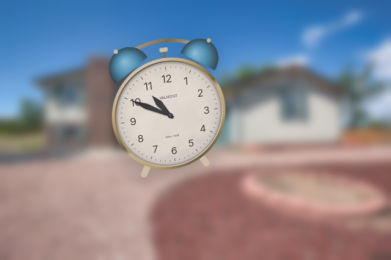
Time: 10h50
